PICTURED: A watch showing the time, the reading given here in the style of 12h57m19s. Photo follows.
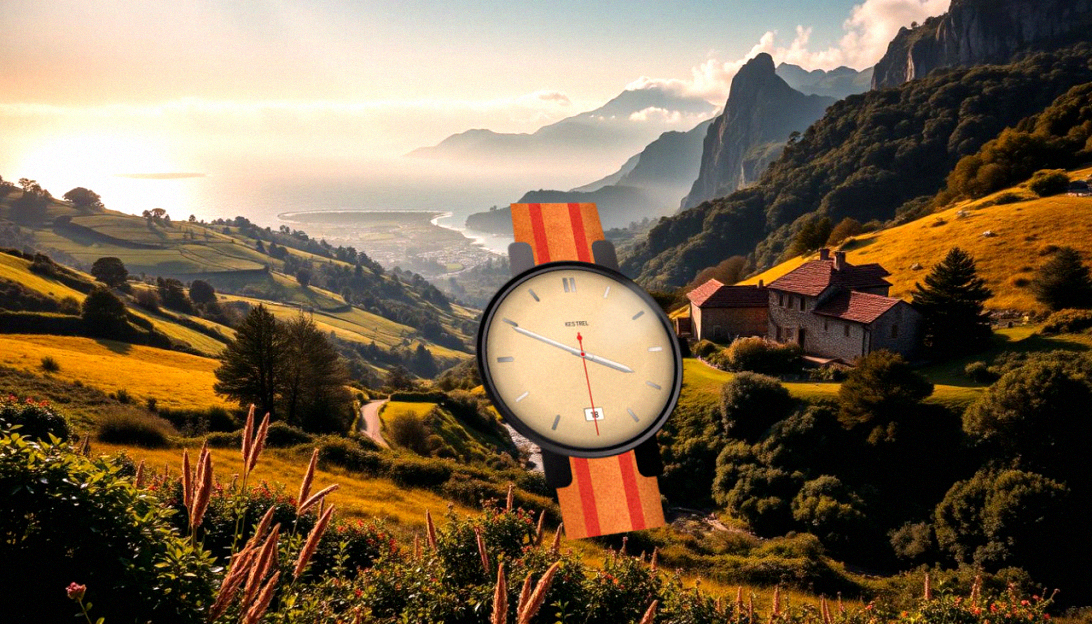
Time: 3h49m30s
